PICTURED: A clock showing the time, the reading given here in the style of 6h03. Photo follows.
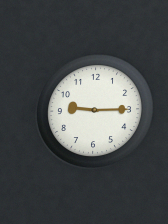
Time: 9h15
